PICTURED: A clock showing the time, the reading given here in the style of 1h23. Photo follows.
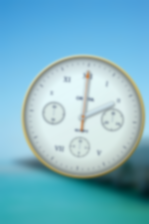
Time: 2h00
